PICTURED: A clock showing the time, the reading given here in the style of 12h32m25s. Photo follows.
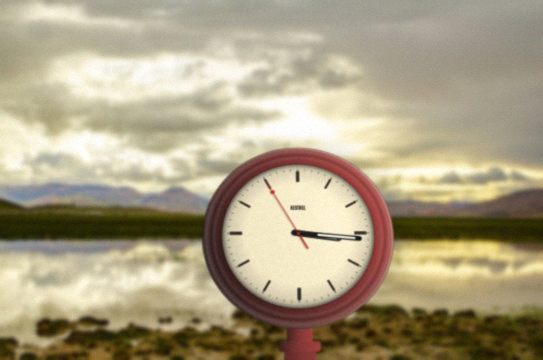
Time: 3h15m55s
